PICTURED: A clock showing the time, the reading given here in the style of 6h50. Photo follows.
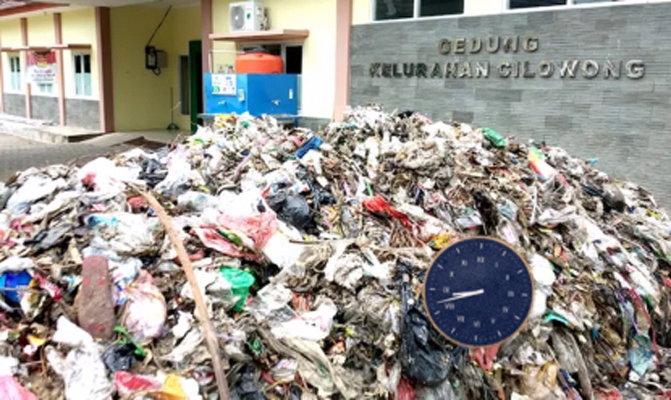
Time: 8h42
